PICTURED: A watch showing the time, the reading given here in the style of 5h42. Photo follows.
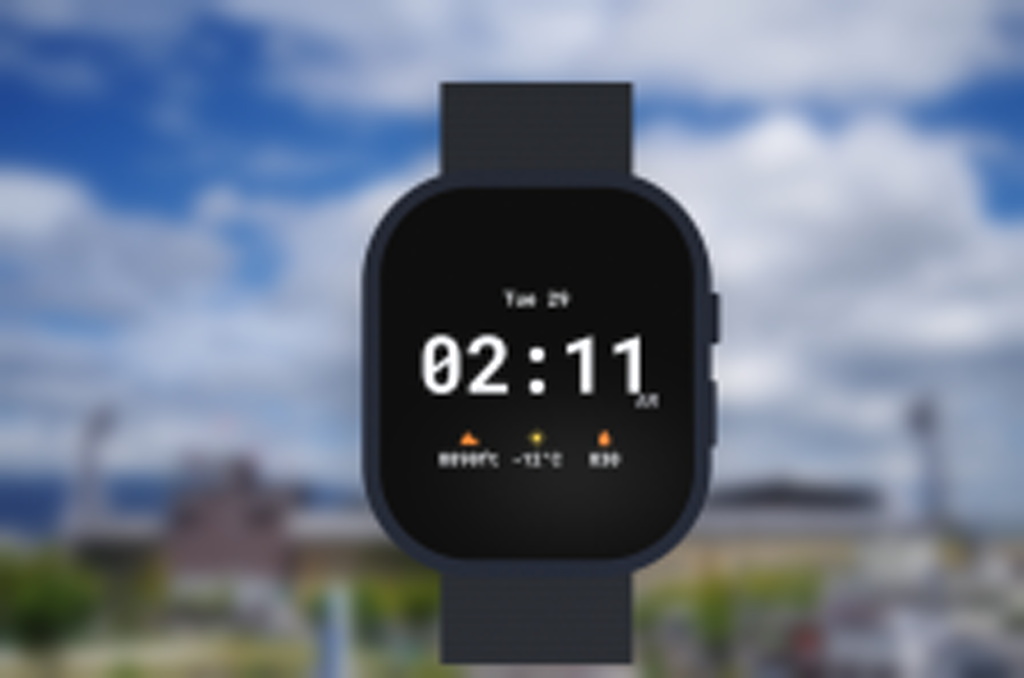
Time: 2h11
